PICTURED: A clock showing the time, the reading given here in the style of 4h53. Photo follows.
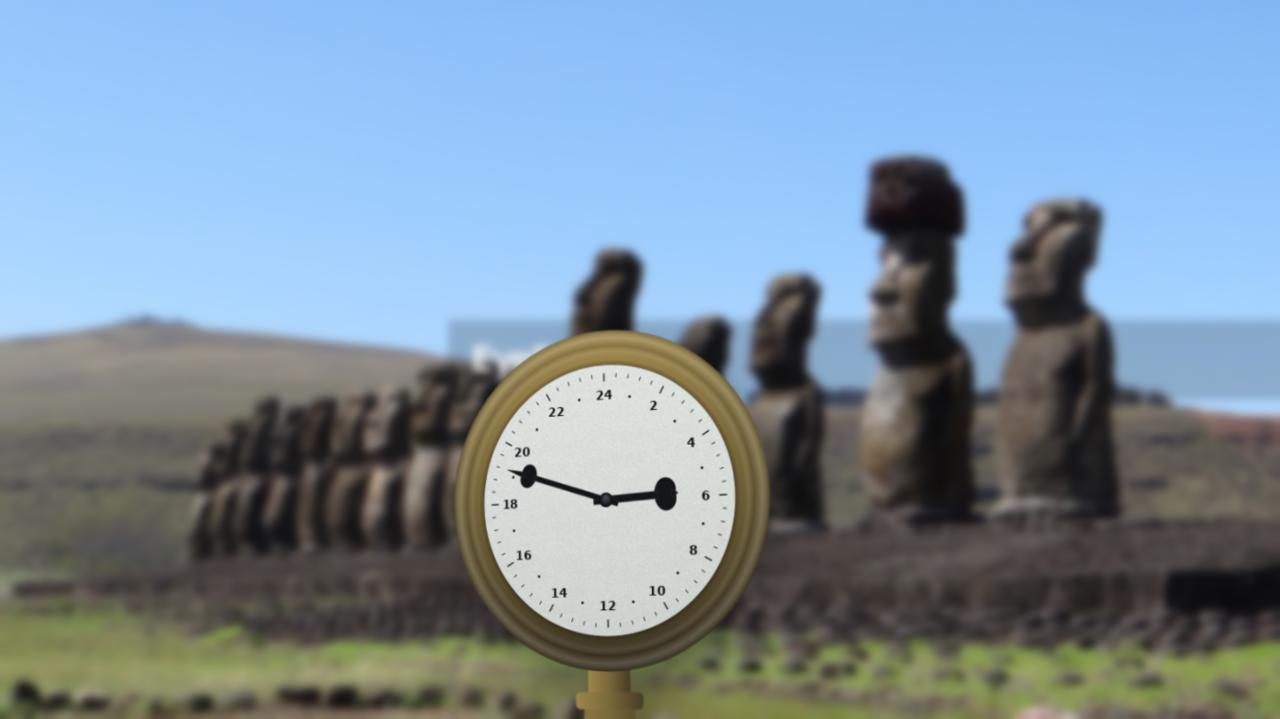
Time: 5h48
